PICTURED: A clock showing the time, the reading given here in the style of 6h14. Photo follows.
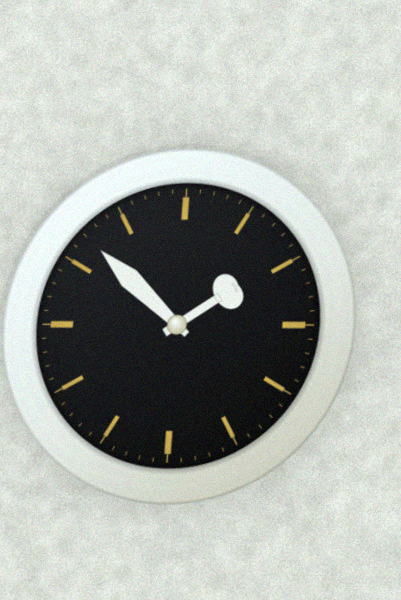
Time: 1h52
